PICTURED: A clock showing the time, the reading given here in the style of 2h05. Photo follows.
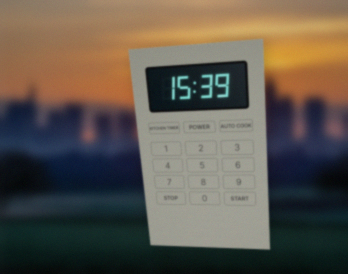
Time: 15h39
